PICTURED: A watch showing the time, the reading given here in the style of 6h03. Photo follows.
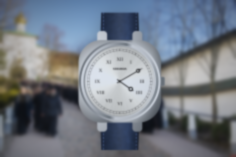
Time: 4h10
